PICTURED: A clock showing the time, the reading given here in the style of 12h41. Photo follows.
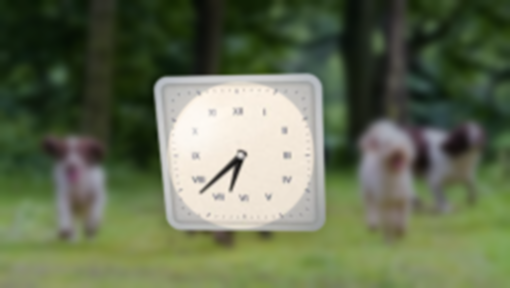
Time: 6h38
